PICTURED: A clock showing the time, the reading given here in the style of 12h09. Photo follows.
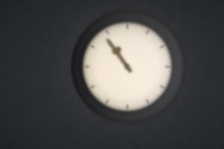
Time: 10h54
